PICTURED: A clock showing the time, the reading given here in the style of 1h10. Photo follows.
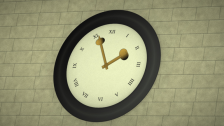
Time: 1h56
